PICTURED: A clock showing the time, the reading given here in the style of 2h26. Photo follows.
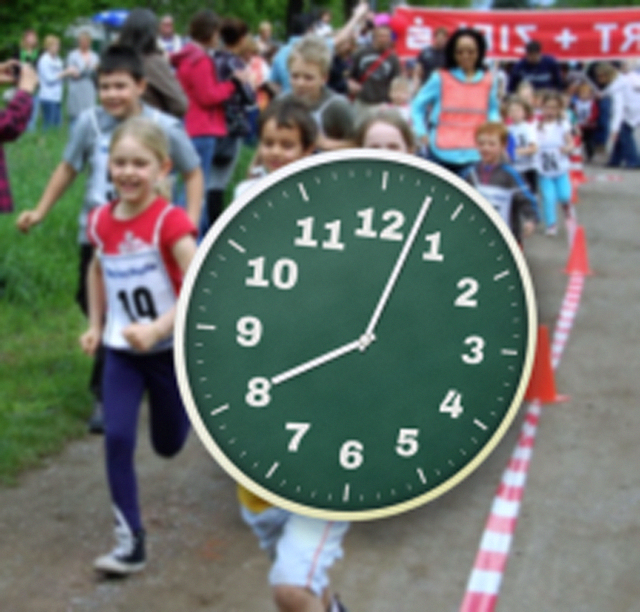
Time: 8h03
